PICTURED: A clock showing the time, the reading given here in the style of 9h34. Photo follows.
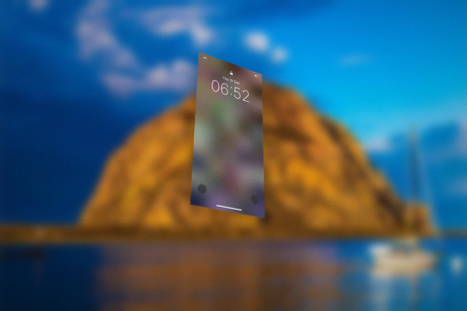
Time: 6h52
